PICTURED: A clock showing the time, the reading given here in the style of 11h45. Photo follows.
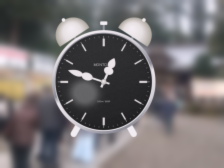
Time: 12h48
